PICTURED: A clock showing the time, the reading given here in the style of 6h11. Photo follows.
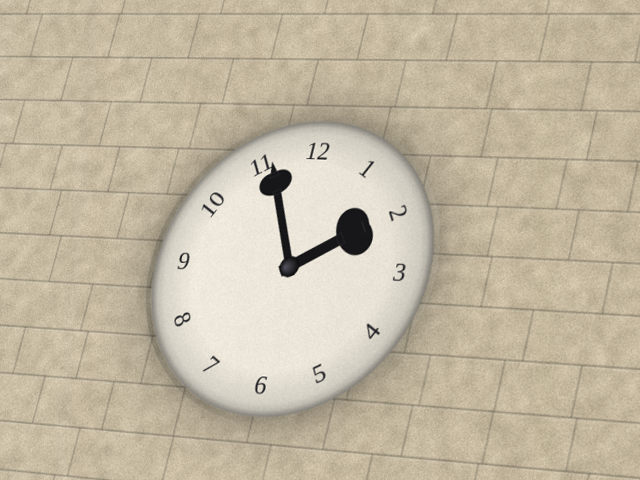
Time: 1h56
